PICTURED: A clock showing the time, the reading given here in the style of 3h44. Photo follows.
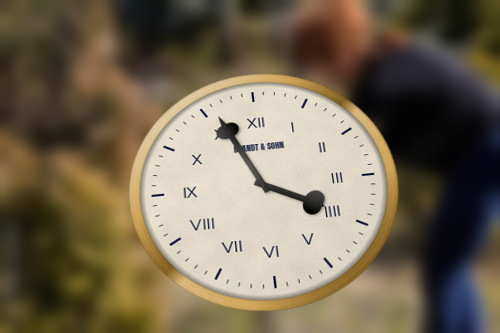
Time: 3h56
